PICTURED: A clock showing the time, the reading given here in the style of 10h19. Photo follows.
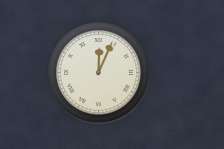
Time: 12h04
